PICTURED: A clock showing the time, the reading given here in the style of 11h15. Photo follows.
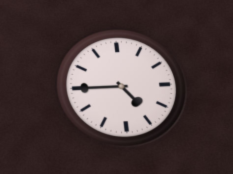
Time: 4h45
